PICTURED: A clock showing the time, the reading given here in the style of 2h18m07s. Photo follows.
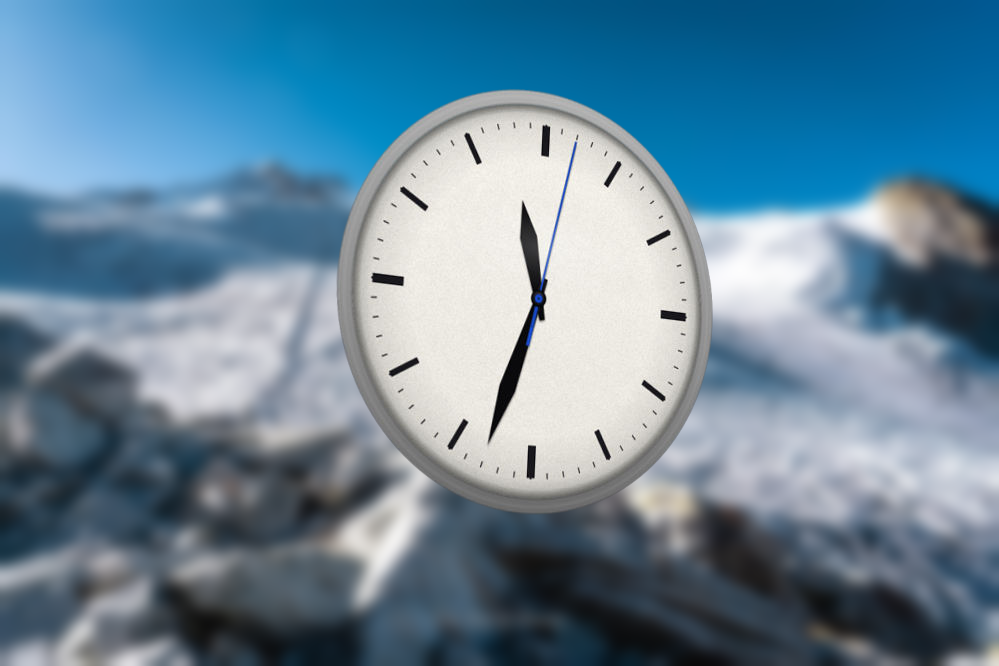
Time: 11h33m02s
